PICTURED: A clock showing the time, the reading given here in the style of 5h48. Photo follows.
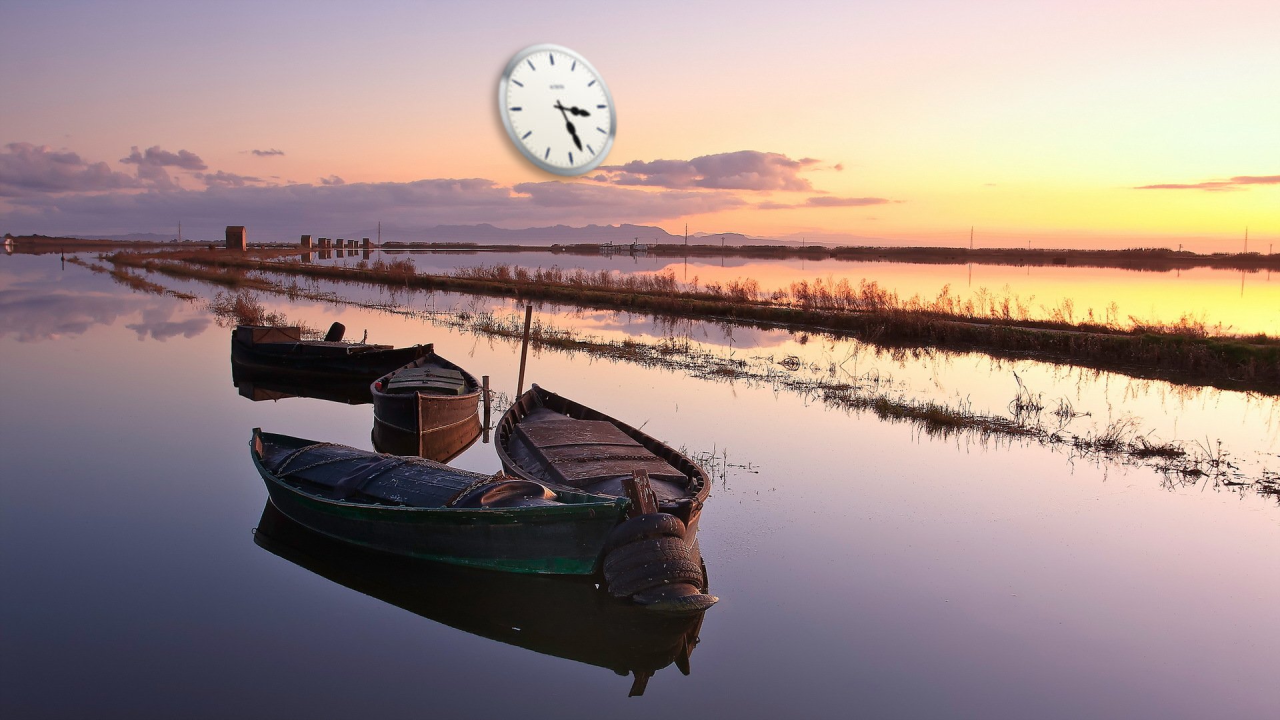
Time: 3h27
